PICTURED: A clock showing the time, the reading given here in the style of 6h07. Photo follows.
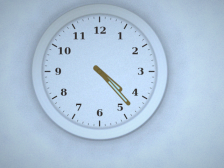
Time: 4h23
